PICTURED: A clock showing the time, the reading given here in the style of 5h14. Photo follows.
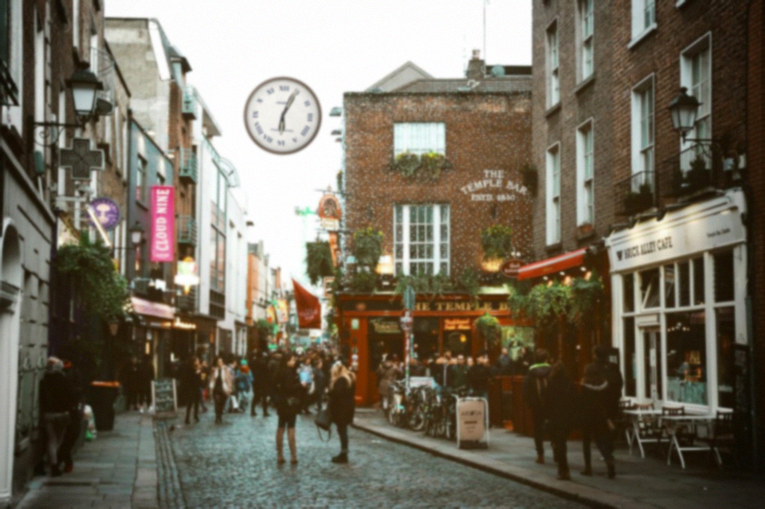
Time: 6h04
